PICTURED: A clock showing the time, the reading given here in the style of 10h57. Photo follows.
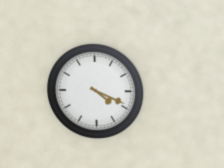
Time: 4h19
